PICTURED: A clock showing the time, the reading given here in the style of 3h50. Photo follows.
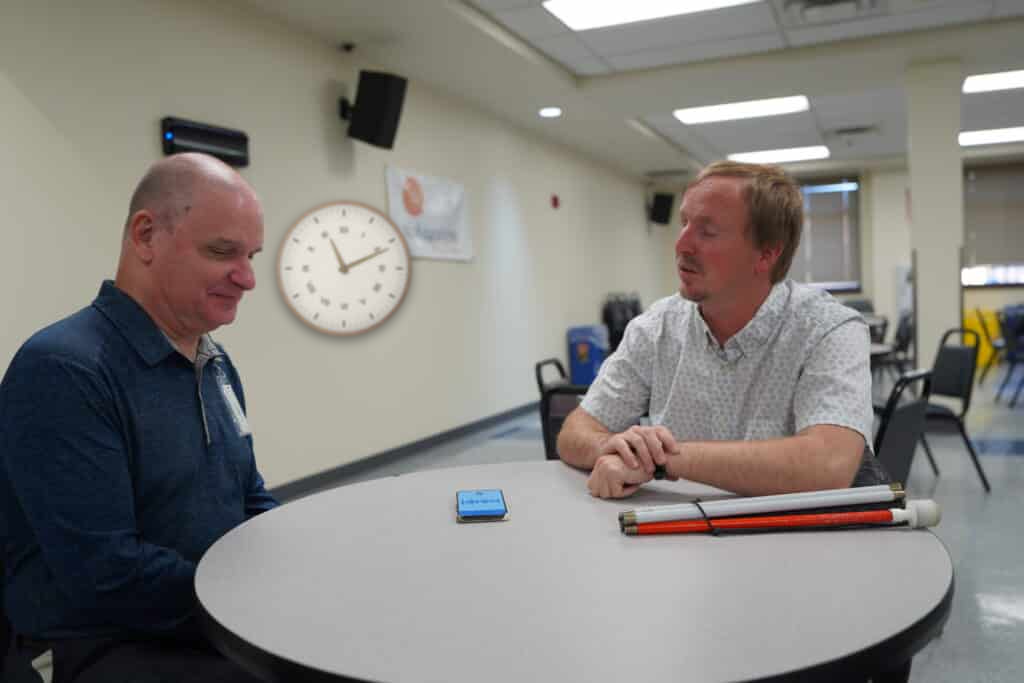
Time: 11h11
